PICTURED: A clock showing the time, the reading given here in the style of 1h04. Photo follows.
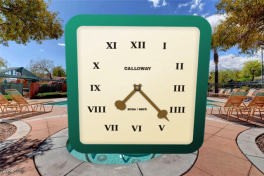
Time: 7h23
